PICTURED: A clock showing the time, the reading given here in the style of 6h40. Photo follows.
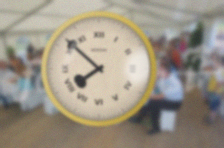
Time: 7h52
